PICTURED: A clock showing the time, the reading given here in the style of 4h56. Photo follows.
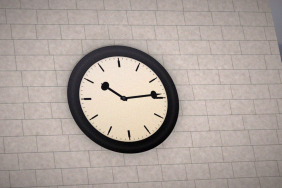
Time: 10h14
